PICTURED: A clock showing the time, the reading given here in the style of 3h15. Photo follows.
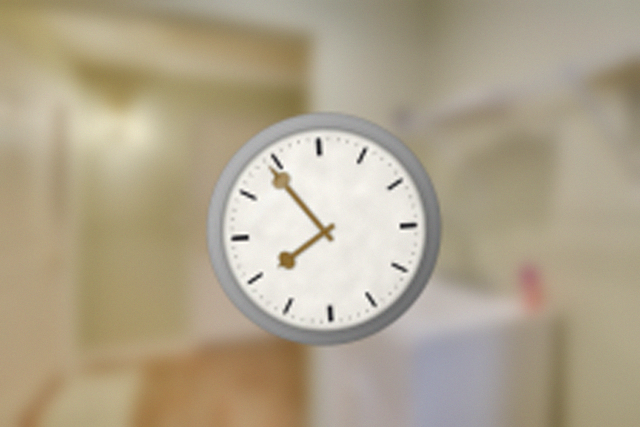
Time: 7h54
